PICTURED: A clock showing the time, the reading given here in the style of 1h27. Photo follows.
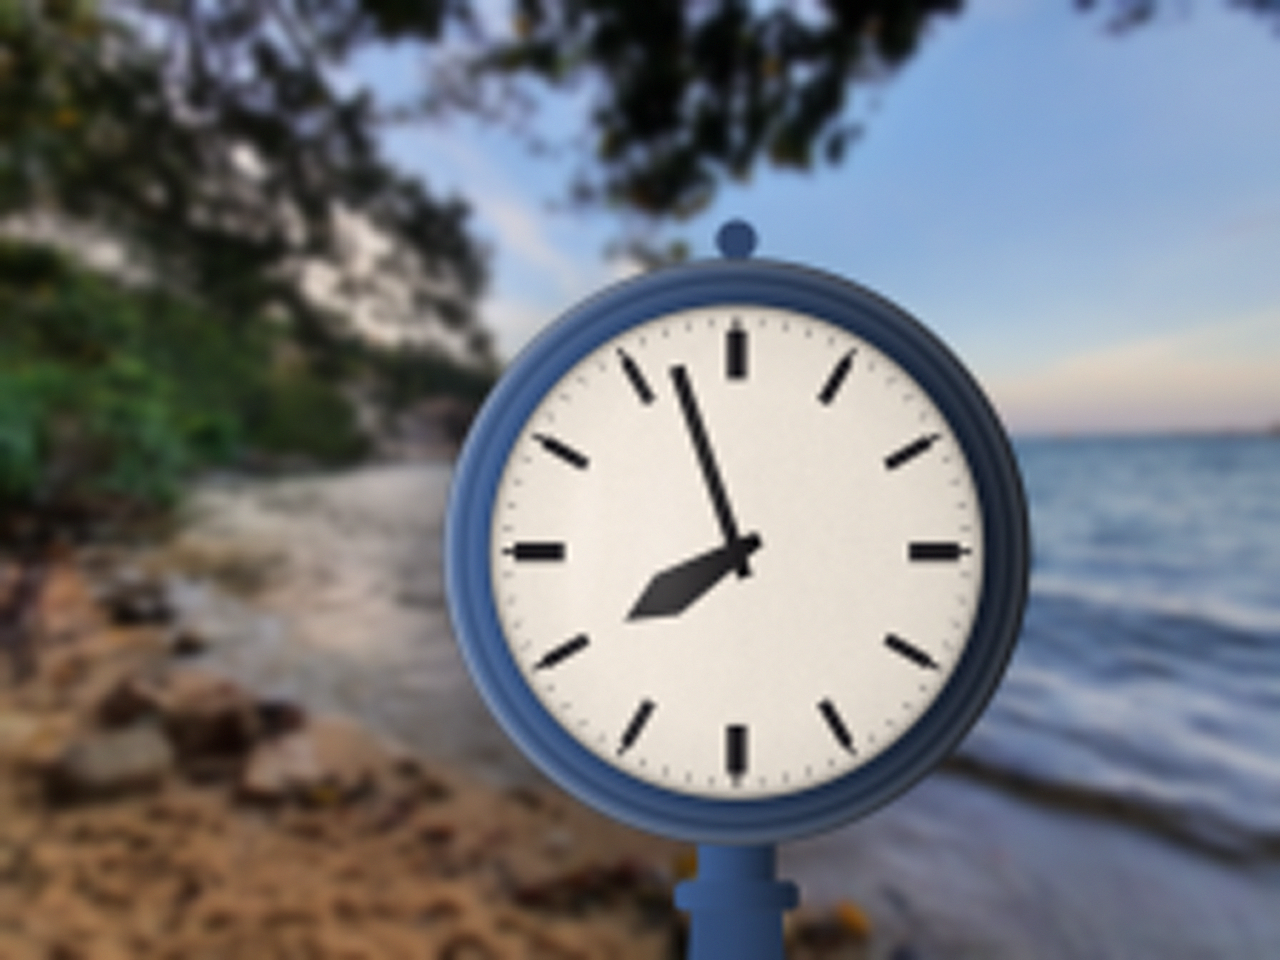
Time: 7h57
